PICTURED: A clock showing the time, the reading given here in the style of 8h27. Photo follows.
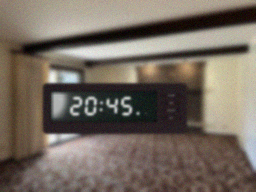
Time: 20h45
